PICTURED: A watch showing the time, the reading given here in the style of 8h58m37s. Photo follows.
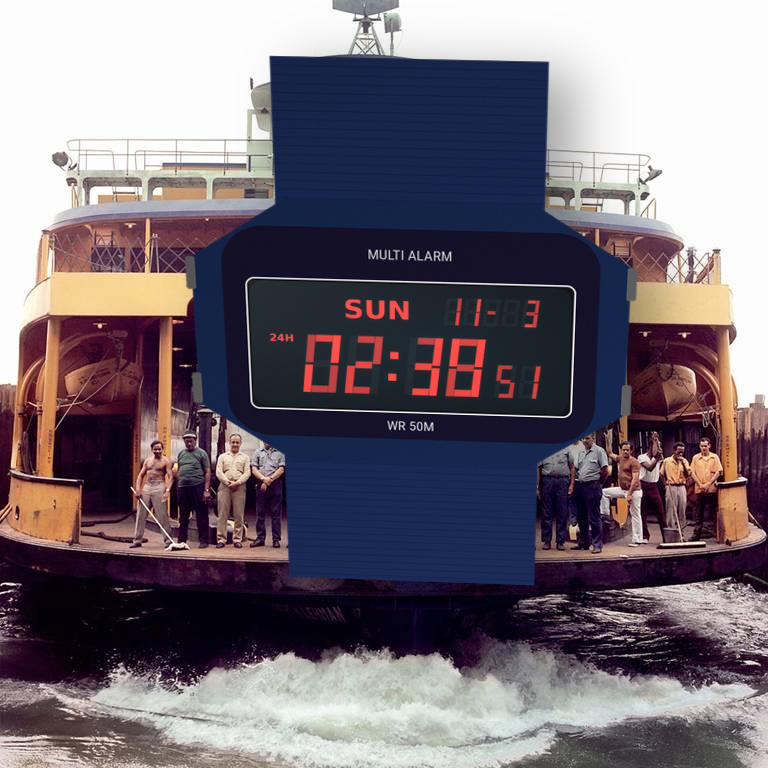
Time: 2h38m51s
